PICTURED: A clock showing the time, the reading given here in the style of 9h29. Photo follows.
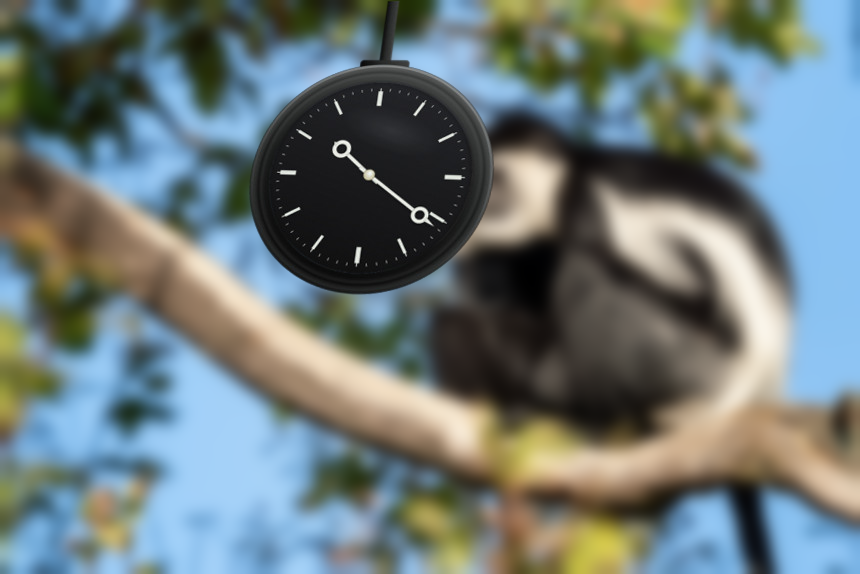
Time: 10h21
